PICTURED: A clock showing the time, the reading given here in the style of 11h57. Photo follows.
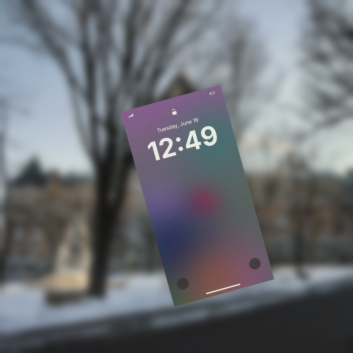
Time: 12h49
